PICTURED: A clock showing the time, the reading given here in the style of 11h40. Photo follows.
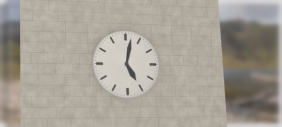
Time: 5h02
